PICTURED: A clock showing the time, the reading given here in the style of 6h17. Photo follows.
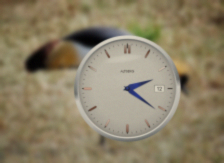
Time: 2h21
